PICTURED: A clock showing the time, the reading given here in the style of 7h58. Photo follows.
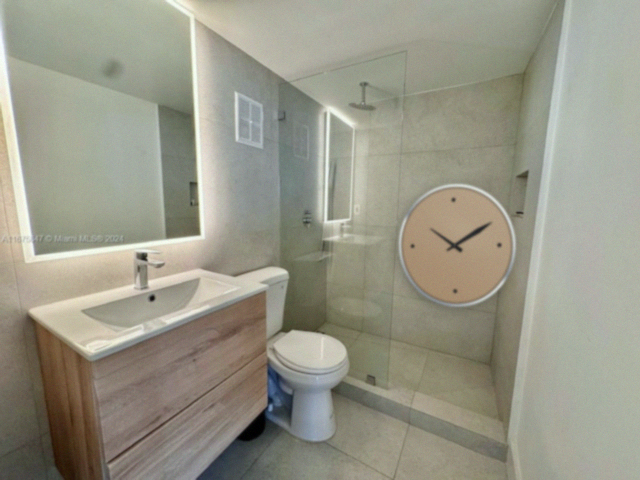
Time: 10h10
